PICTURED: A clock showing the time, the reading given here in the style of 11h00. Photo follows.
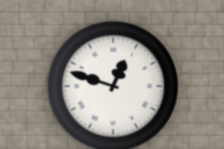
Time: 12h48
